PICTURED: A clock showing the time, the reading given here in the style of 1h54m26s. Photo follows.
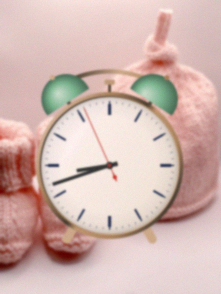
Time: 8h41m56s
